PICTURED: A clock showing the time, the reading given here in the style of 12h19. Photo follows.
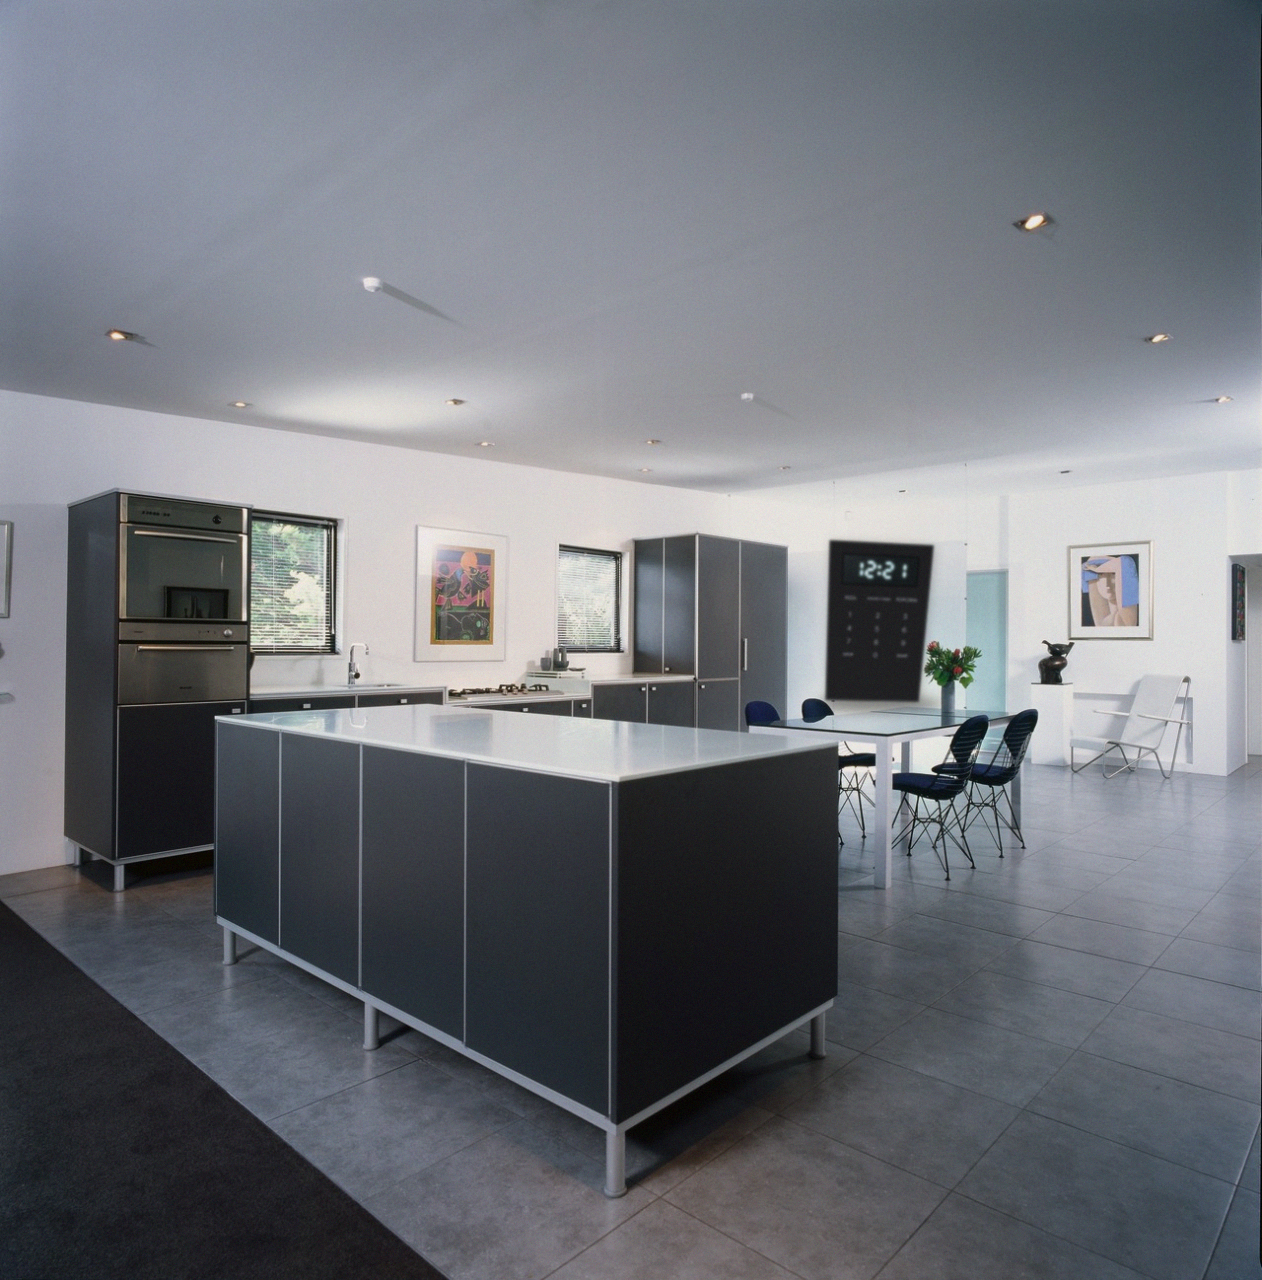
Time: 12h21
